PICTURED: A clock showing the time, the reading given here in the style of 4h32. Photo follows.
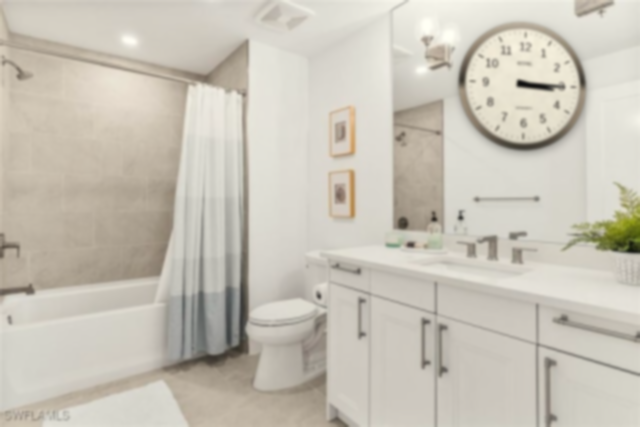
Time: 3h15
